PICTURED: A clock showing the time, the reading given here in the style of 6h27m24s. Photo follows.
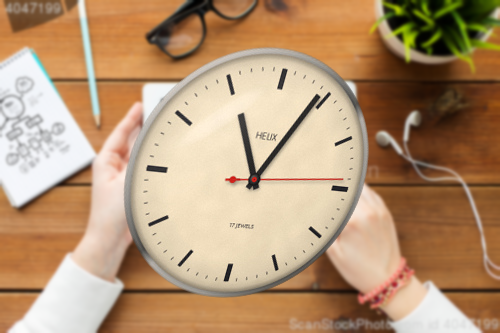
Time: 11h04m14s
